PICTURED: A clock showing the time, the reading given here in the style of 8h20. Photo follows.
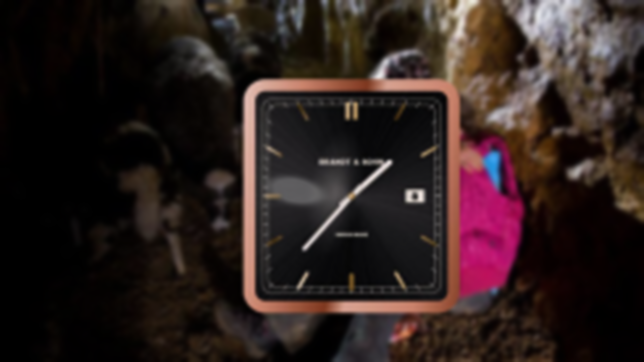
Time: 1h37
